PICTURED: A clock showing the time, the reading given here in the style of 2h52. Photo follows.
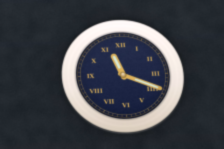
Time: 11h19
